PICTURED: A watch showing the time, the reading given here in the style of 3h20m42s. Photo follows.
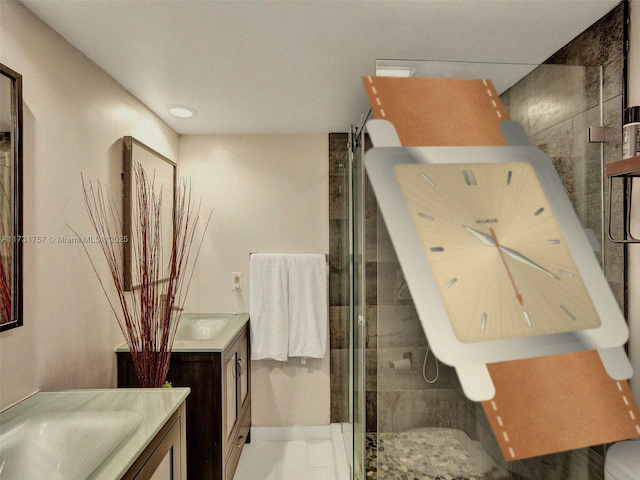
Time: 10h21m30s
